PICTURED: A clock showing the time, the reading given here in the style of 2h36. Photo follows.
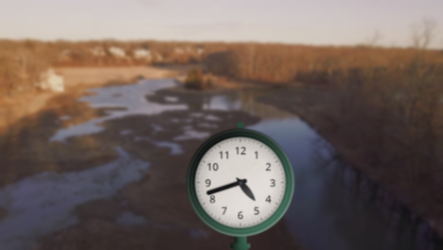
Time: 4h42
